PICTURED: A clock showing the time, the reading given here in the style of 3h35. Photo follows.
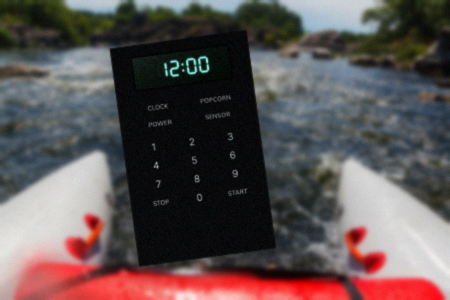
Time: 12h00
